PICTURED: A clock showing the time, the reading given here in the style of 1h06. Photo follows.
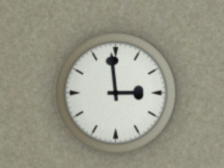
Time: 2h59
